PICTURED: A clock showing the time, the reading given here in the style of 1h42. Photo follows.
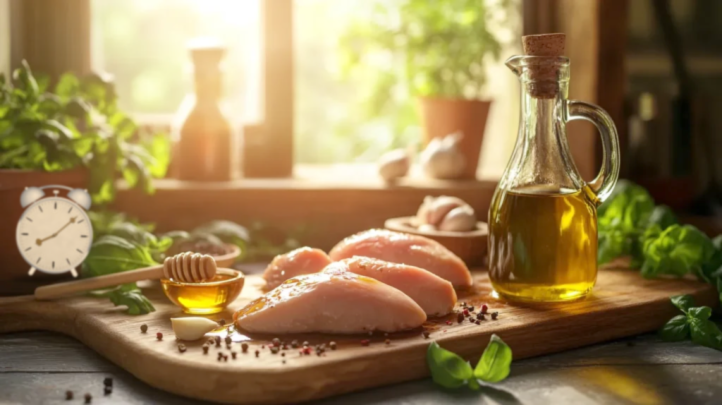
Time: 8h08
